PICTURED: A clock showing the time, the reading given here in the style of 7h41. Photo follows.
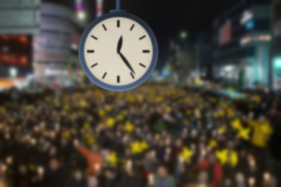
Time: 12h24
